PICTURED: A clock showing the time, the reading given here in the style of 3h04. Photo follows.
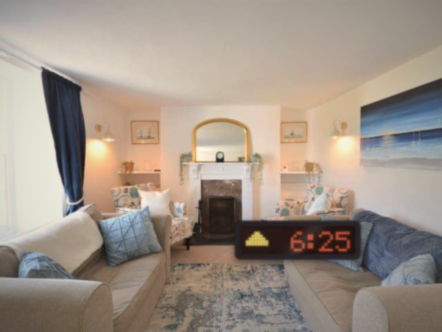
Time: 6h25
